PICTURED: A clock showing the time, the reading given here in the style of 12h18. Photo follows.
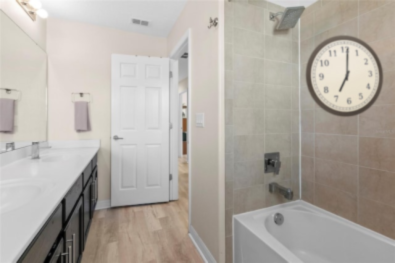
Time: 7h01
